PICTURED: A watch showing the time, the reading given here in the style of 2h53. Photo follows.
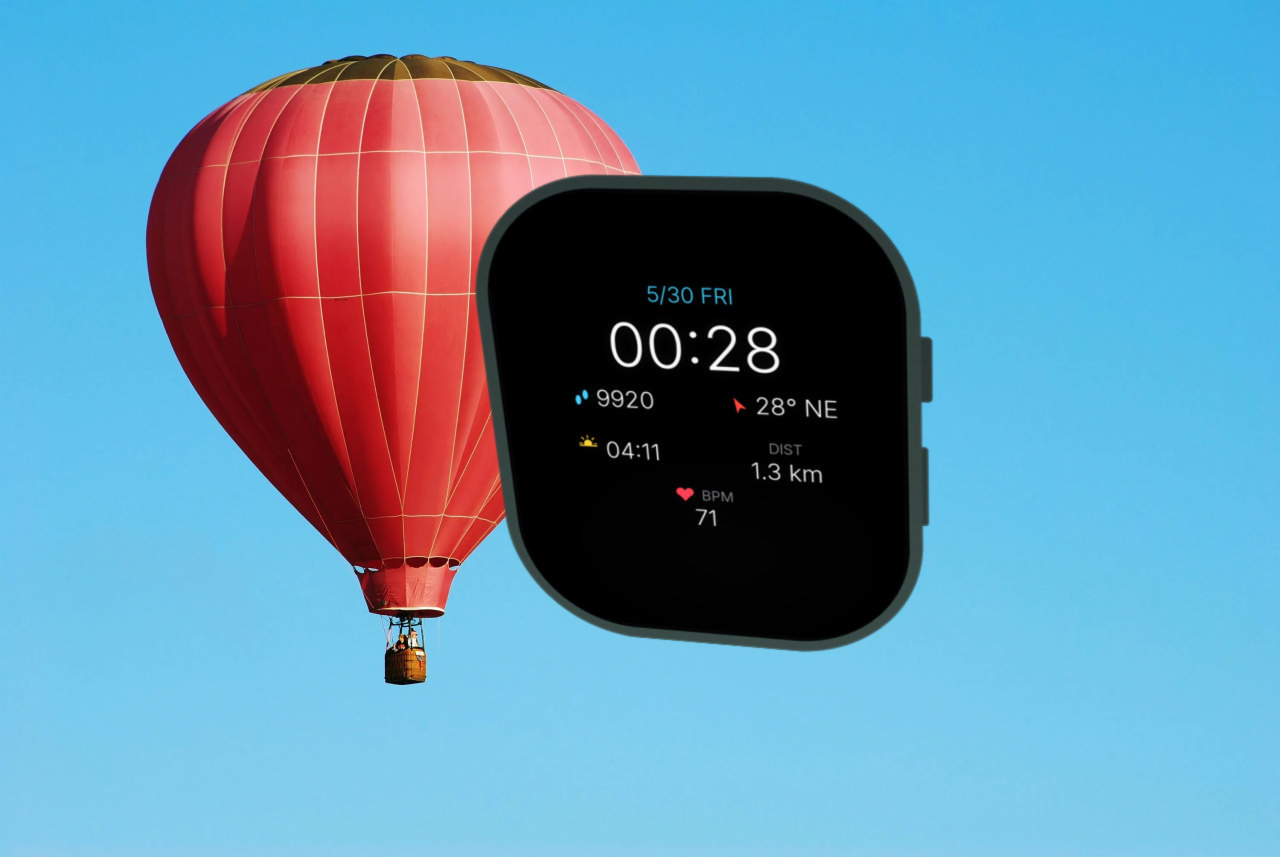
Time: 0h28
